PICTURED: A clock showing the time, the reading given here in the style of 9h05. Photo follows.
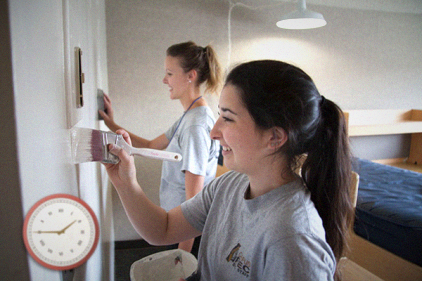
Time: 1h45
